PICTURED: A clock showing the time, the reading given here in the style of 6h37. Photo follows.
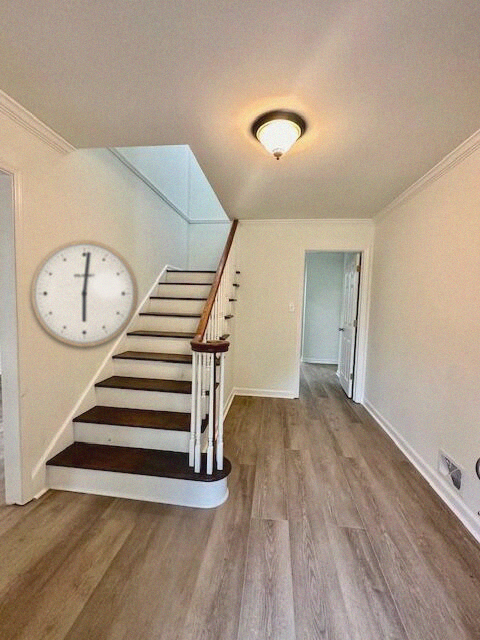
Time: 6h01
